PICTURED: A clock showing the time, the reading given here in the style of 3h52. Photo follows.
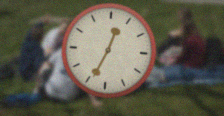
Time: 12h34
